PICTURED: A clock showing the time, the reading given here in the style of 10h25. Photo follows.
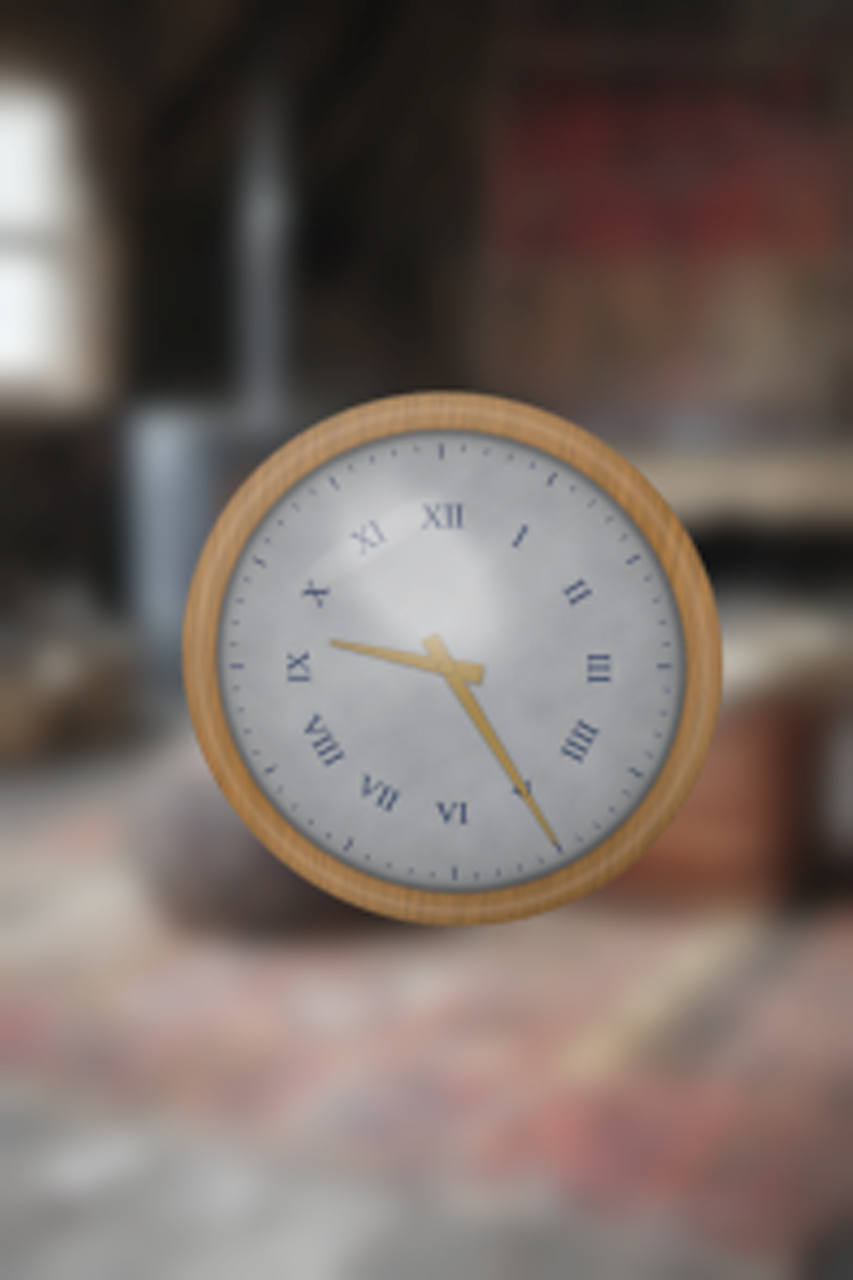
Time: 9h25
